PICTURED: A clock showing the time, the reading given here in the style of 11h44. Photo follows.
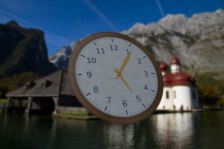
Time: 5h06
